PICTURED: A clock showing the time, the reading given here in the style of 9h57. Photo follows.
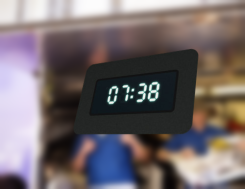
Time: 7h38
